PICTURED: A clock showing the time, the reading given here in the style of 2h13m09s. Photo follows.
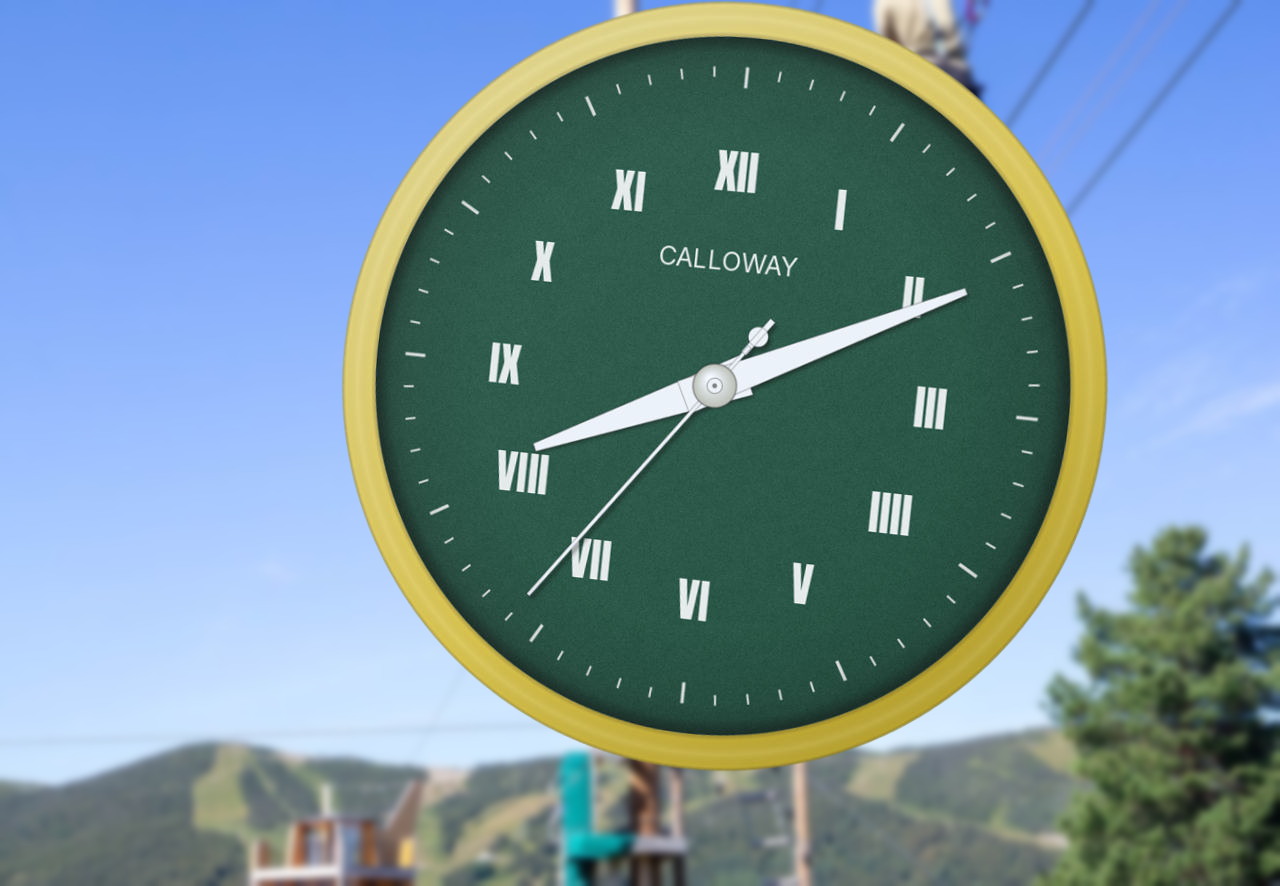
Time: 8h10m36s
